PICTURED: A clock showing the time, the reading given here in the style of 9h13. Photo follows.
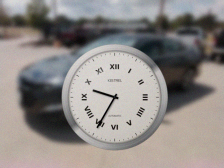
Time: 9h35
